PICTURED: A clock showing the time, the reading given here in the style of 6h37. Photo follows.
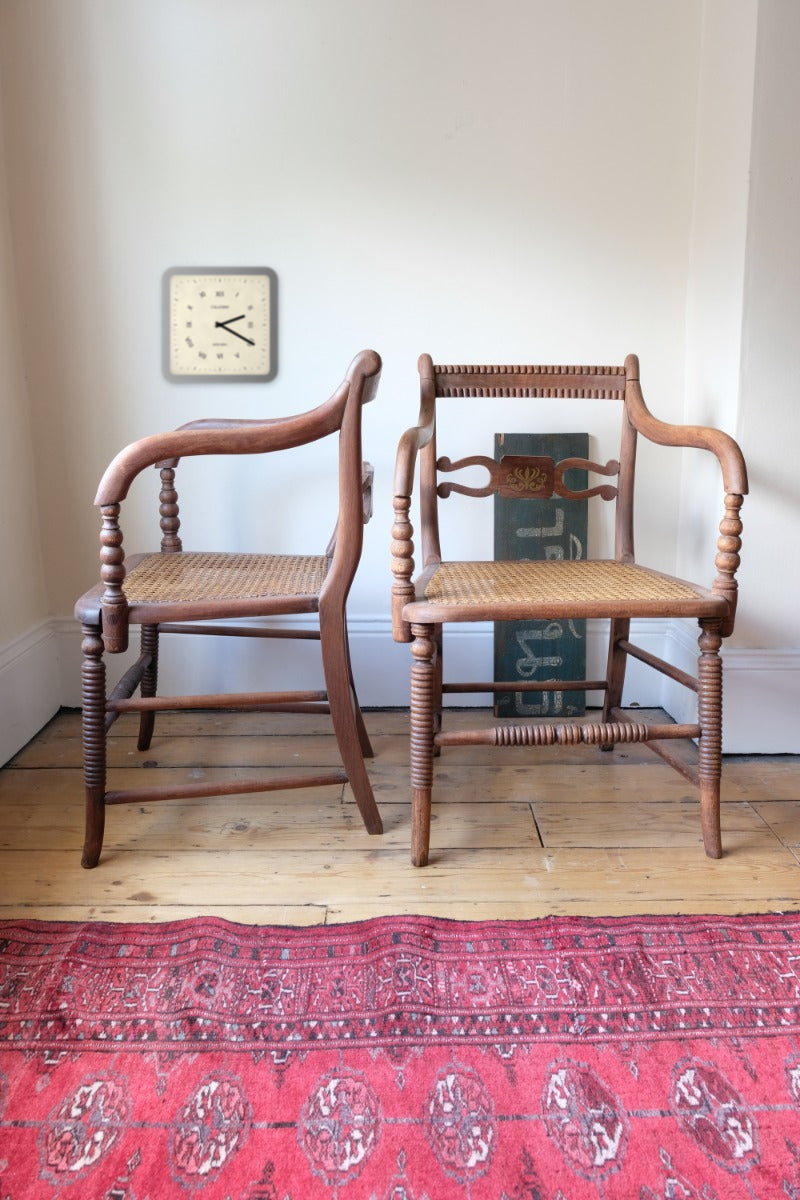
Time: 2h20
